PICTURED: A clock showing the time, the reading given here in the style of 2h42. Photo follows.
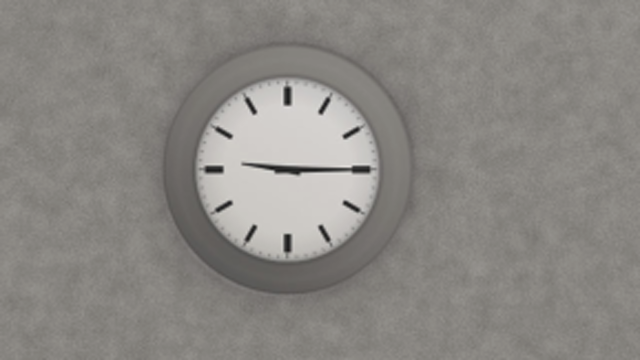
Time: 9h15
